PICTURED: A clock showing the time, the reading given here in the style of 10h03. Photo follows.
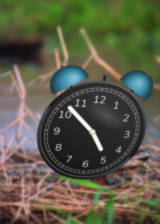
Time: 4h52
